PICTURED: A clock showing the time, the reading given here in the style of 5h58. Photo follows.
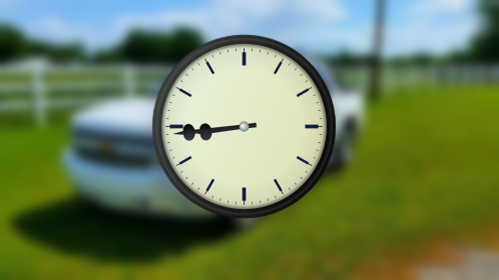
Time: 8h44
